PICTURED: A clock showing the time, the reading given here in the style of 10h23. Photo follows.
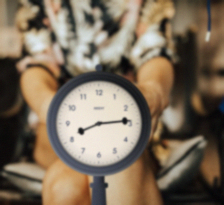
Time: 8h14
